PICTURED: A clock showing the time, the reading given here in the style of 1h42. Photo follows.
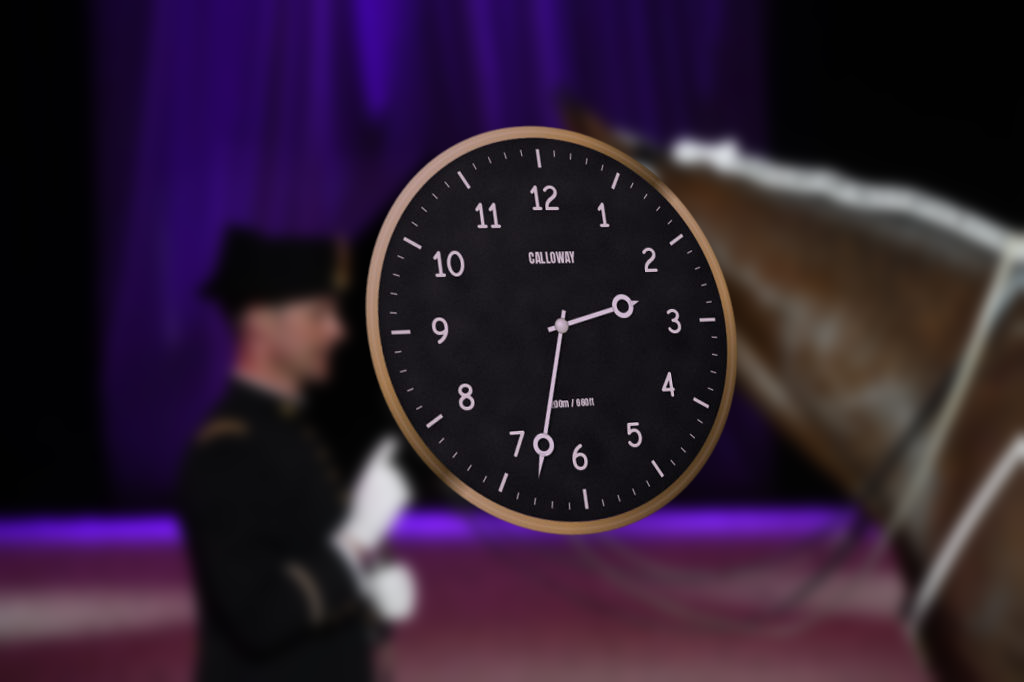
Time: 2h33
